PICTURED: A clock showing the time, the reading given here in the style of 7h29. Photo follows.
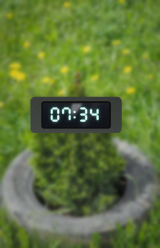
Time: 7h34
